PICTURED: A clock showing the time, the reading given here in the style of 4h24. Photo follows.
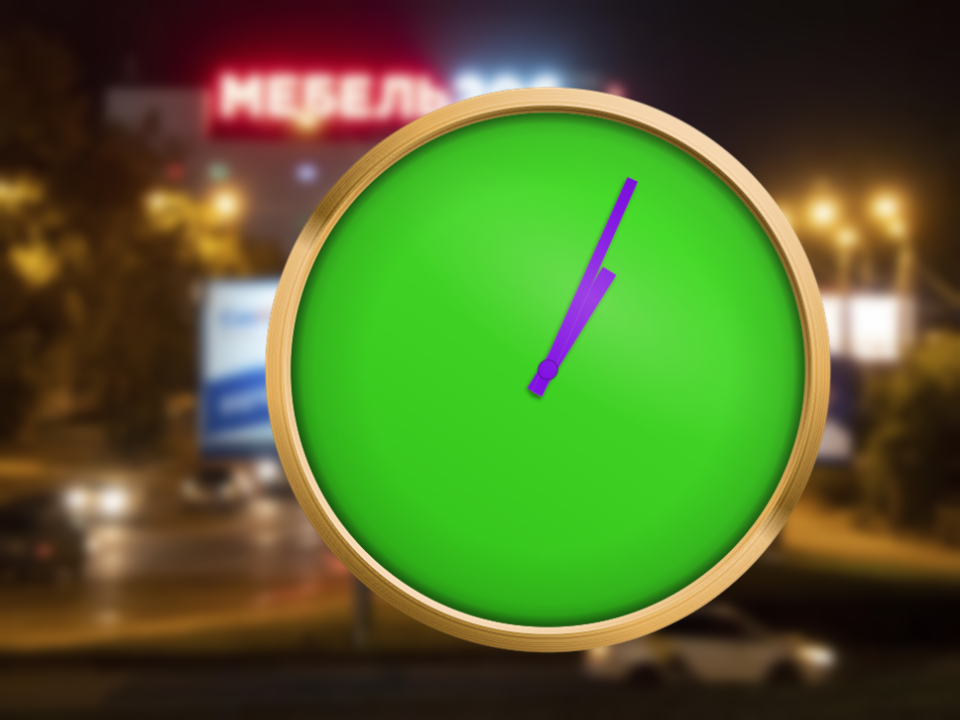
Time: 1h04
